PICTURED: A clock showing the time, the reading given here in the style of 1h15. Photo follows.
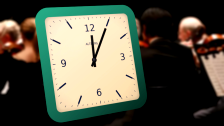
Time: 12h05
